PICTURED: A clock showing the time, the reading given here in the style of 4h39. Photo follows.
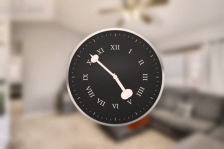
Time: 4h52
